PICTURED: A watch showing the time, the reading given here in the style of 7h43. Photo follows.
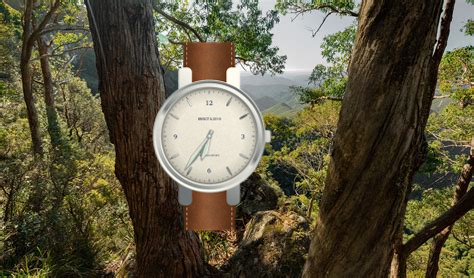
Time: 6h36
